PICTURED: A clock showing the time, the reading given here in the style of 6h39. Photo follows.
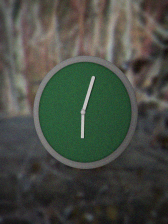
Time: 6h03
